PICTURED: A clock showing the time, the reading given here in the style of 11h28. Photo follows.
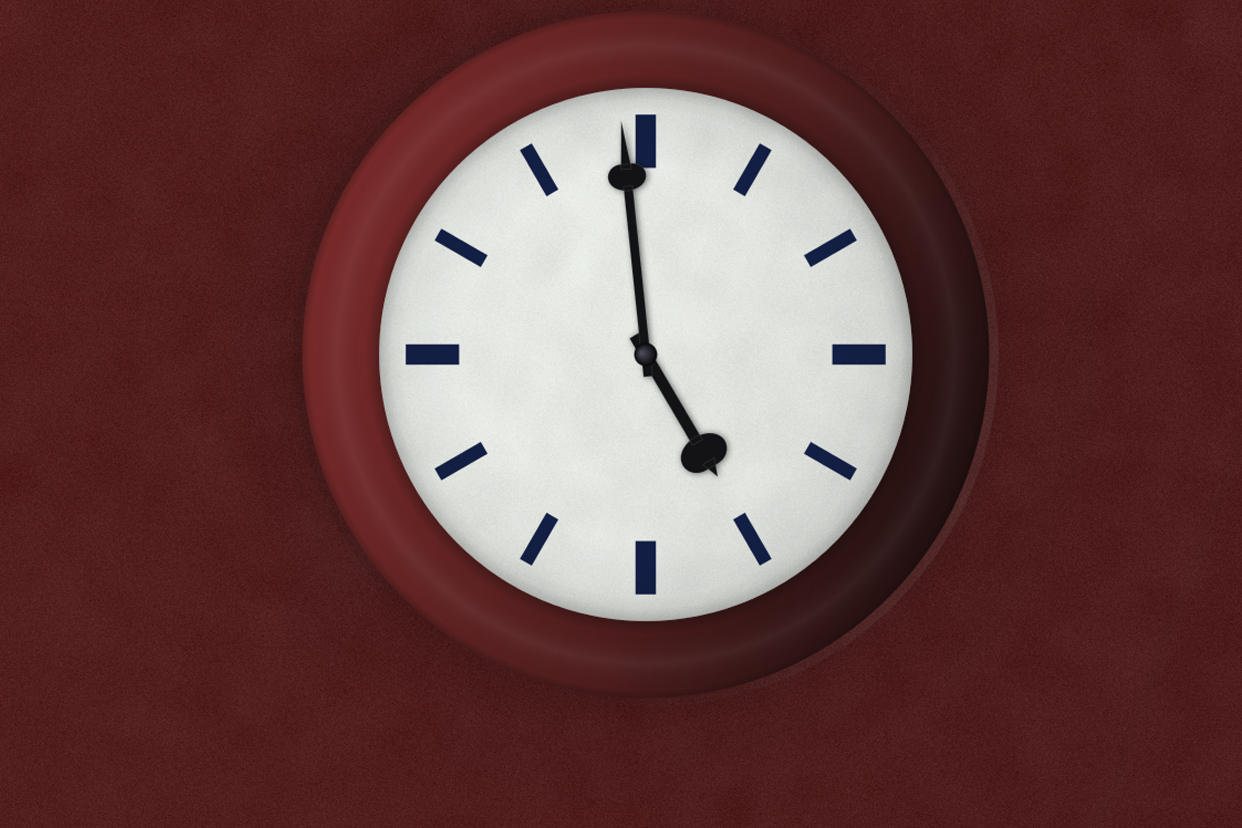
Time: 4h59
